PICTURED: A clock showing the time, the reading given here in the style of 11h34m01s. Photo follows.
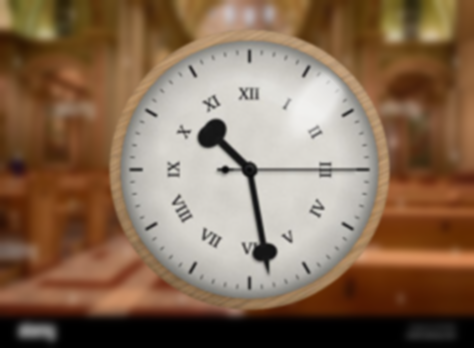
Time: 10h28m15s
